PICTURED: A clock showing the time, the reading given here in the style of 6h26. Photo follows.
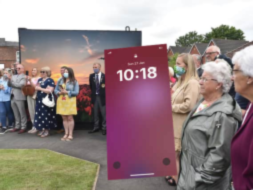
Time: 10h18
